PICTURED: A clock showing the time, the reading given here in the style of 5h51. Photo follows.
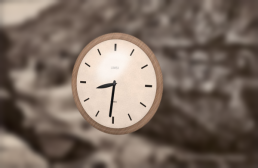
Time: 8h31
